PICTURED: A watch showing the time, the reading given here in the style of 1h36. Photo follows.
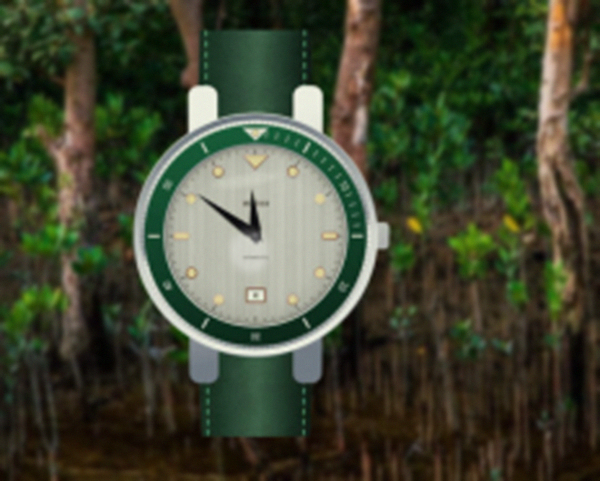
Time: 11h51
